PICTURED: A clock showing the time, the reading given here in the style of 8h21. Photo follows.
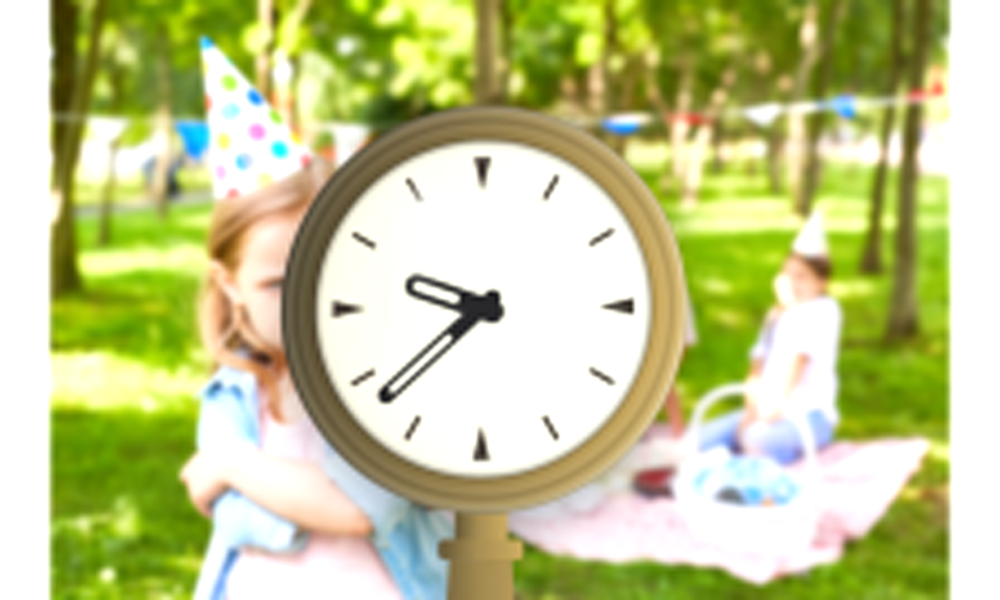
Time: 9h38
